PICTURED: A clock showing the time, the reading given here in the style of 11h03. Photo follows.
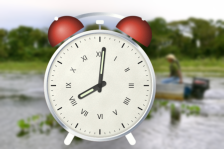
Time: 8h01
